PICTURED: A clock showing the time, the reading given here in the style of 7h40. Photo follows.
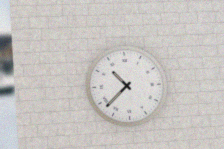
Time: 10h38
